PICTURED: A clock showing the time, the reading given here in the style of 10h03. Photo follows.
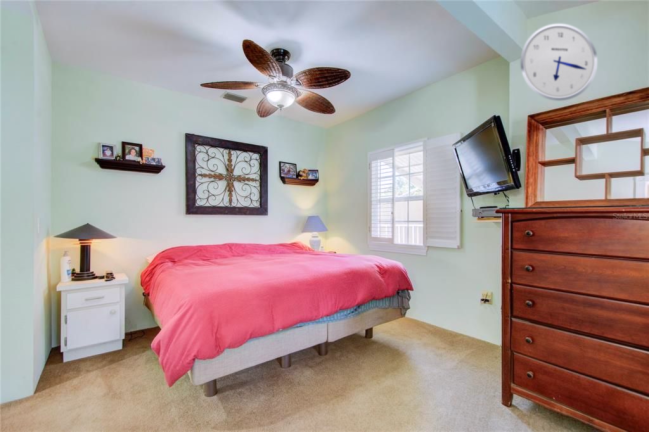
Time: 6h17
